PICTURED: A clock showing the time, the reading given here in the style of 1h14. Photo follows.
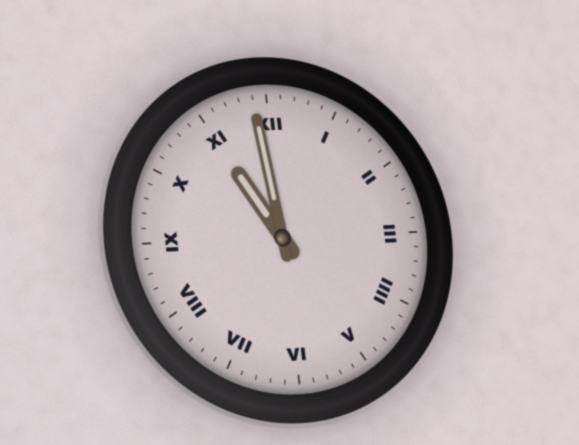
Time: 10h59
